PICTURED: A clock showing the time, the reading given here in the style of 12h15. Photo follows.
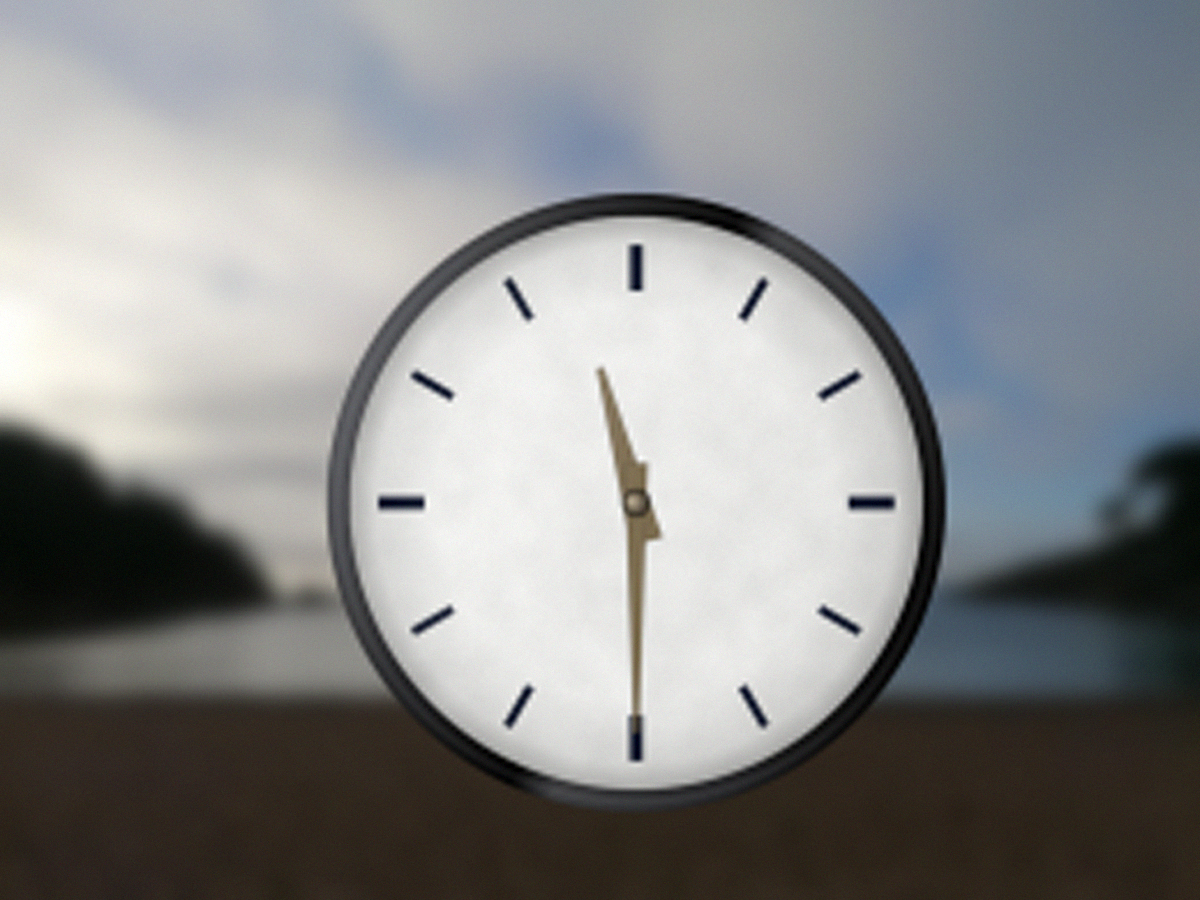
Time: 11h30
